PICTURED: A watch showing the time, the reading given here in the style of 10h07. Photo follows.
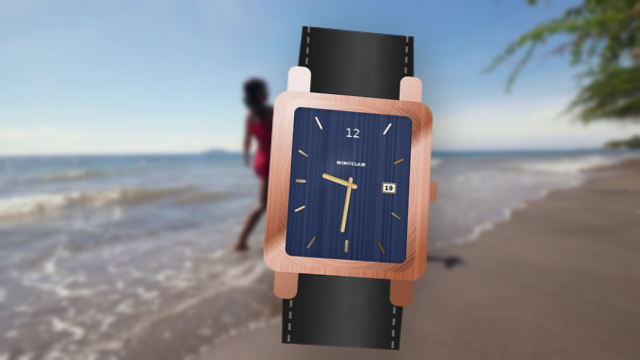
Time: 9h31
